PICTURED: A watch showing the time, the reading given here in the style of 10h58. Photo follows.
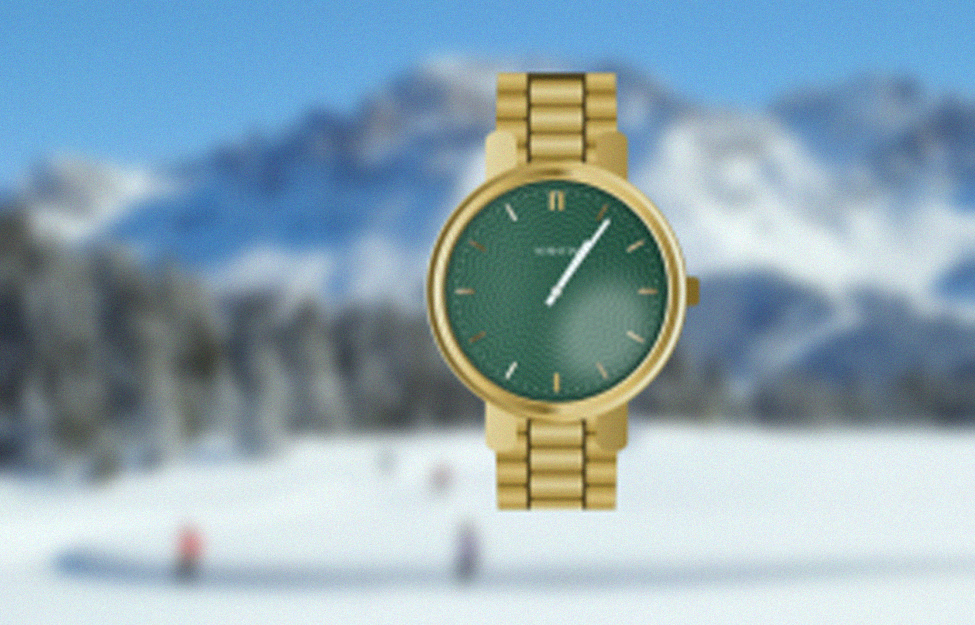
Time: 1h06
